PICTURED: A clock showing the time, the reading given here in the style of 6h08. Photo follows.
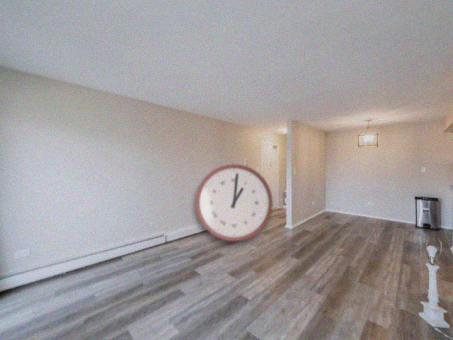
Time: 1h01
